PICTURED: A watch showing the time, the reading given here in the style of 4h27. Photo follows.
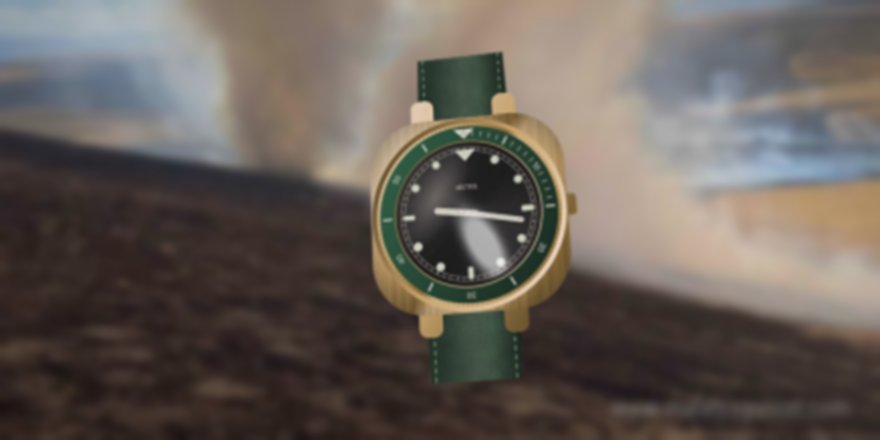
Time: 9h17
